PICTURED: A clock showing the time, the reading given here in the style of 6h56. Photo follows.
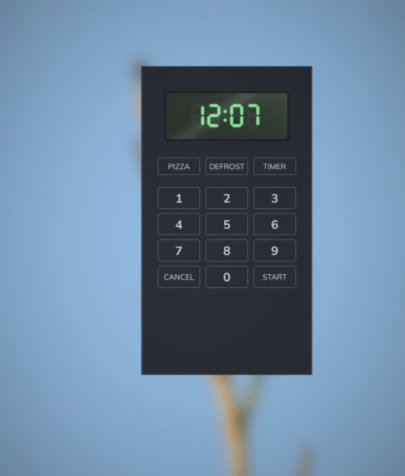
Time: 12h07
